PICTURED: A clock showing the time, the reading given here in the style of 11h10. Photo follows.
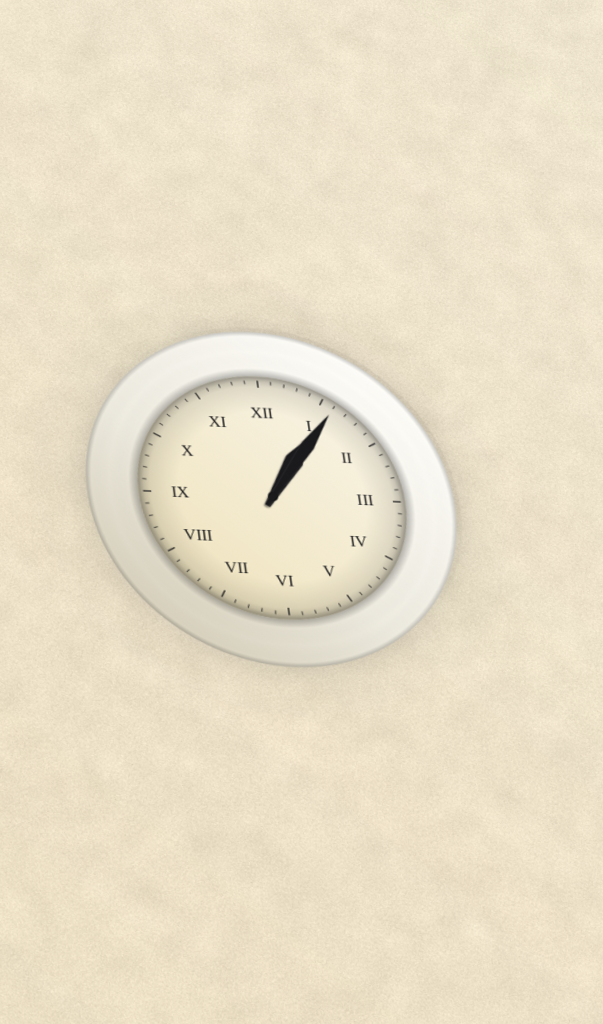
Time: 1h06
